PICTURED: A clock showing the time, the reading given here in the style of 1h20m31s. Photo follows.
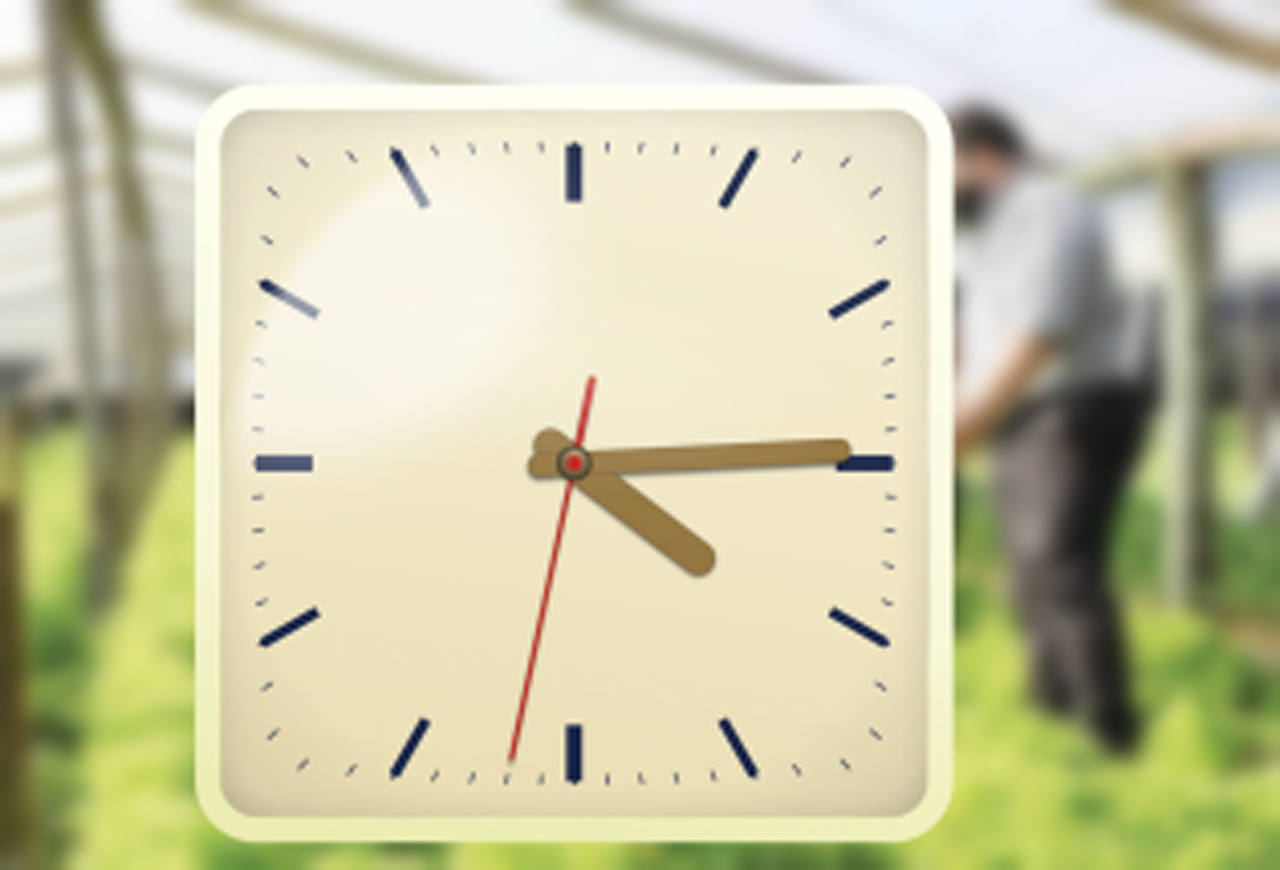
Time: 4h14m32s
